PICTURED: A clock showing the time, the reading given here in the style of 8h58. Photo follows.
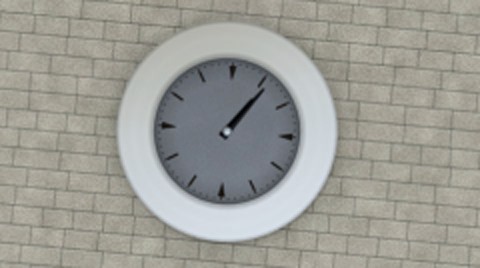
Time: 1h06
